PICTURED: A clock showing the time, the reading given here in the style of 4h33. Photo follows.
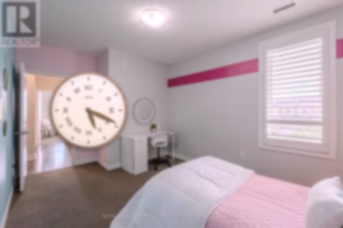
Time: 5h19
